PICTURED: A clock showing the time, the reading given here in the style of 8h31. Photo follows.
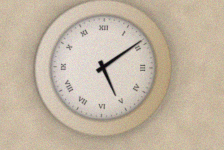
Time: 5h09
